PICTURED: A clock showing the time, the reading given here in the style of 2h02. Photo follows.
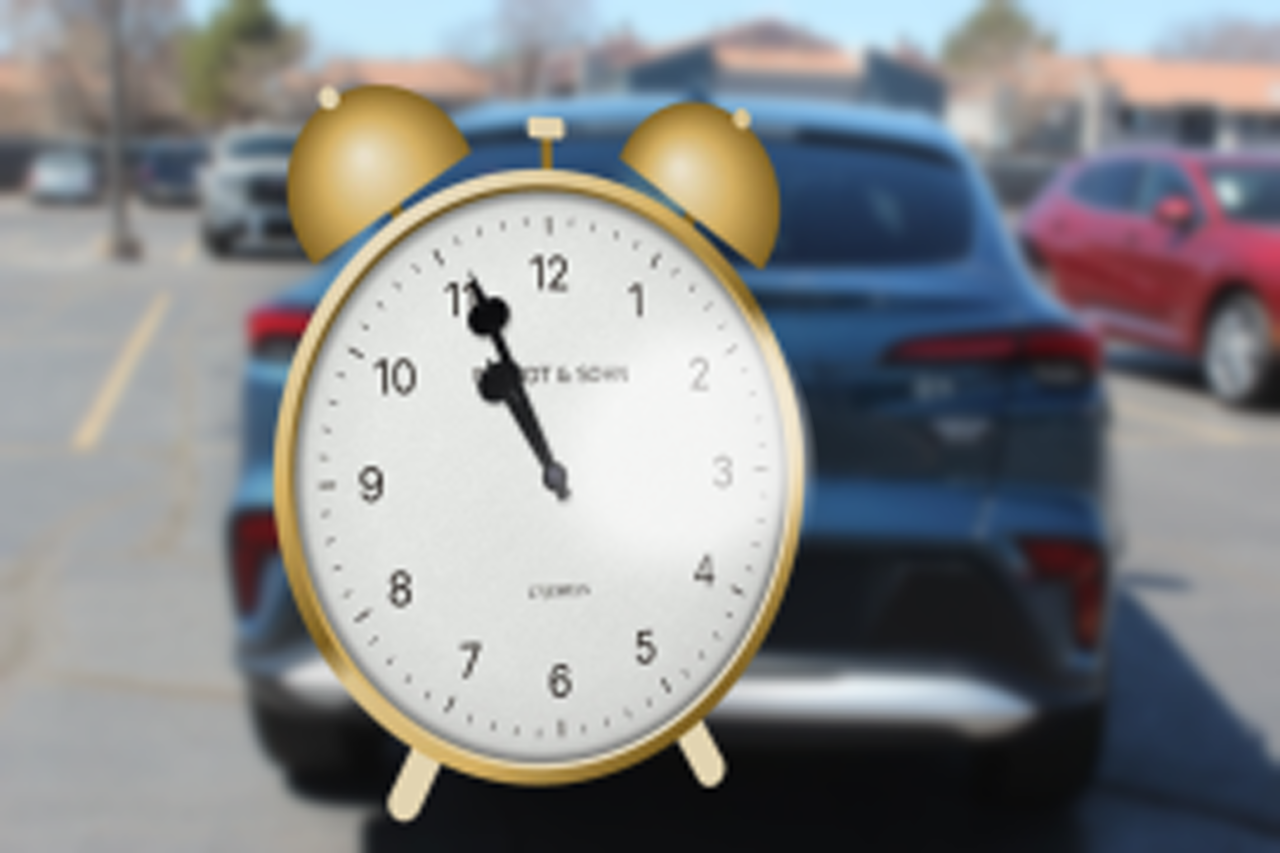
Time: 10h56
